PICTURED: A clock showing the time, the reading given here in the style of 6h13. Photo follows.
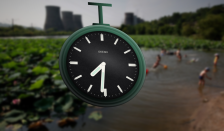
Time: 7h31
